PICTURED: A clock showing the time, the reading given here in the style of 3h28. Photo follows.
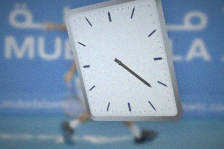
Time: 4h22
